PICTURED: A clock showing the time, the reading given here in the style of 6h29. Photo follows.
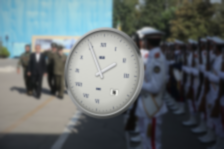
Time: 1h55
